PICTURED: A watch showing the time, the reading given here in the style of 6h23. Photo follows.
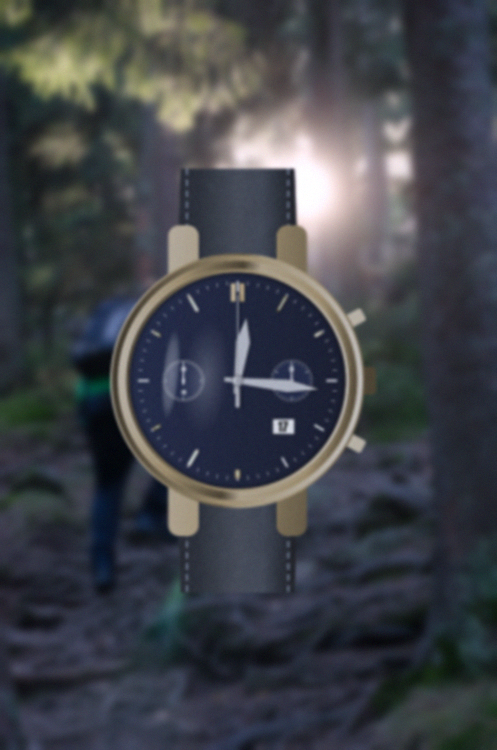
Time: 12h16
